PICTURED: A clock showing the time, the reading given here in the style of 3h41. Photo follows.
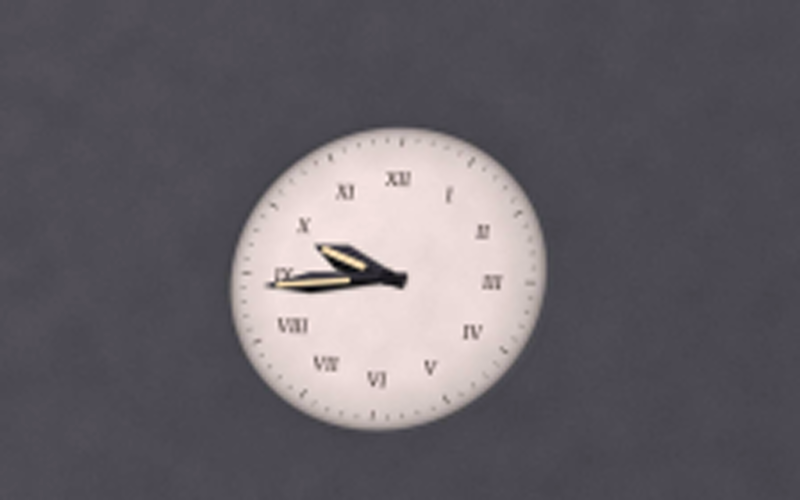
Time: 9h44
